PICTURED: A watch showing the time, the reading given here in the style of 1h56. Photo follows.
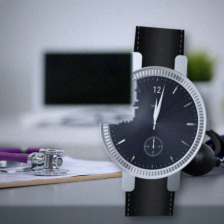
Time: 12h02
